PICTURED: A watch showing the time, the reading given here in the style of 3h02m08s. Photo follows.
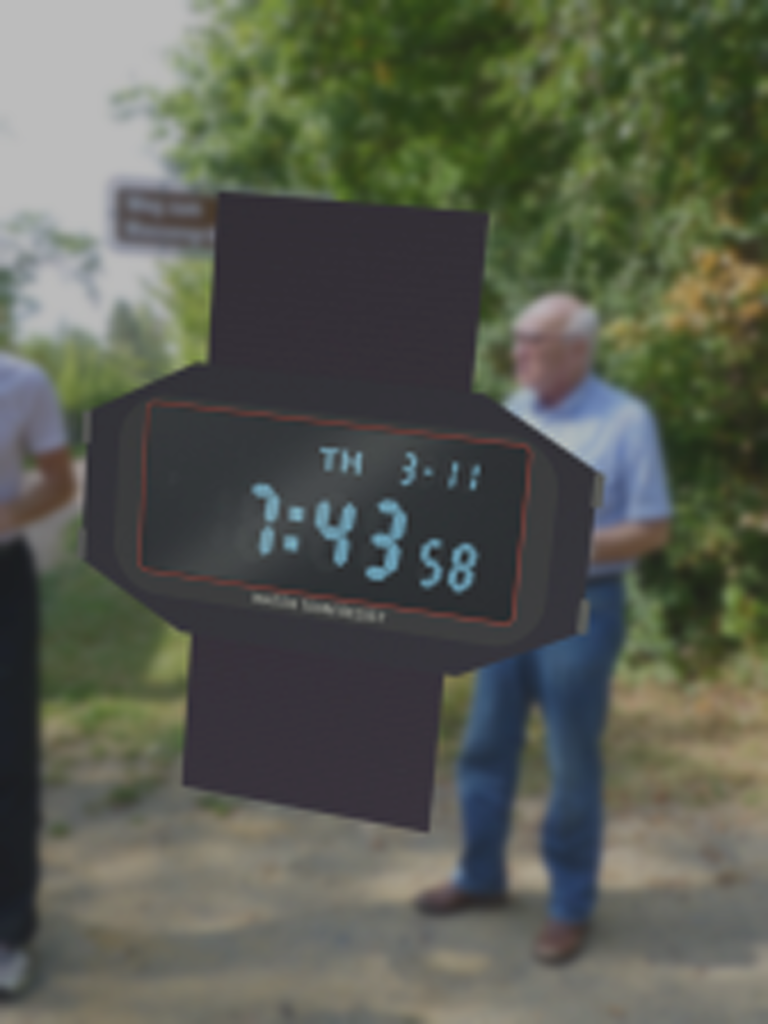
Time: 7h43m58s
